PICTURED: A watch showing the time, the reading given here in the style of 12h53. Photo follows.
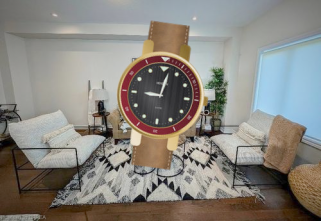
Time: 9h02
